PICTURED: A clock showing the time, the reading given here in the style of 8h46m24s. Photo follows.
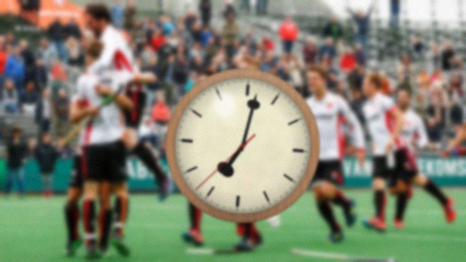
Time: 7h01m37s
